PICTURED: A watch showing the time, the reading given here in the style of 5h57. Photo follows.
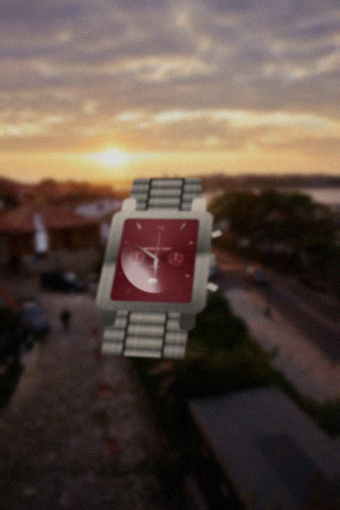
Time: 5h51
